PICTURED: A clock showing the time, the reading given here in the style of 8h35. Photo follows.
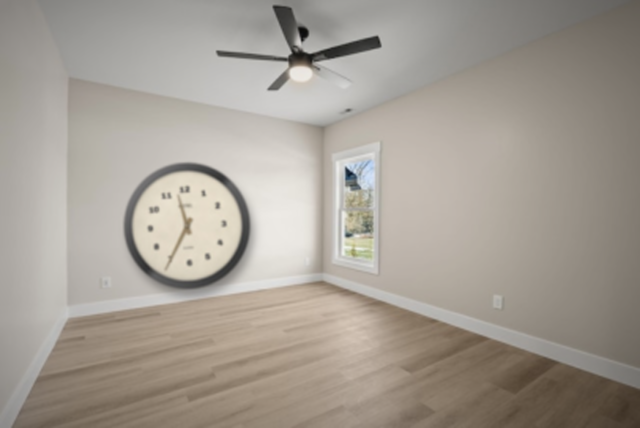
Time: 11h35
